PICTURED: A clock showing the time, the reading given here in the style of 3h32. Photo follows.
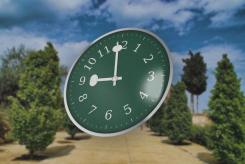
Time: 8h59
